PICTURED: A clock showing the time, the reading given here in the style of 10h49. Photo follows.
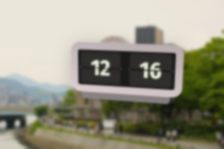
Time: 12h16
